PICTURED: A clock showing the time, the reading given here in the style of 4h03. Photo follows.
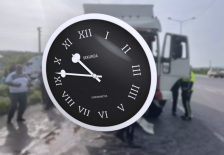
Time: 10h47
